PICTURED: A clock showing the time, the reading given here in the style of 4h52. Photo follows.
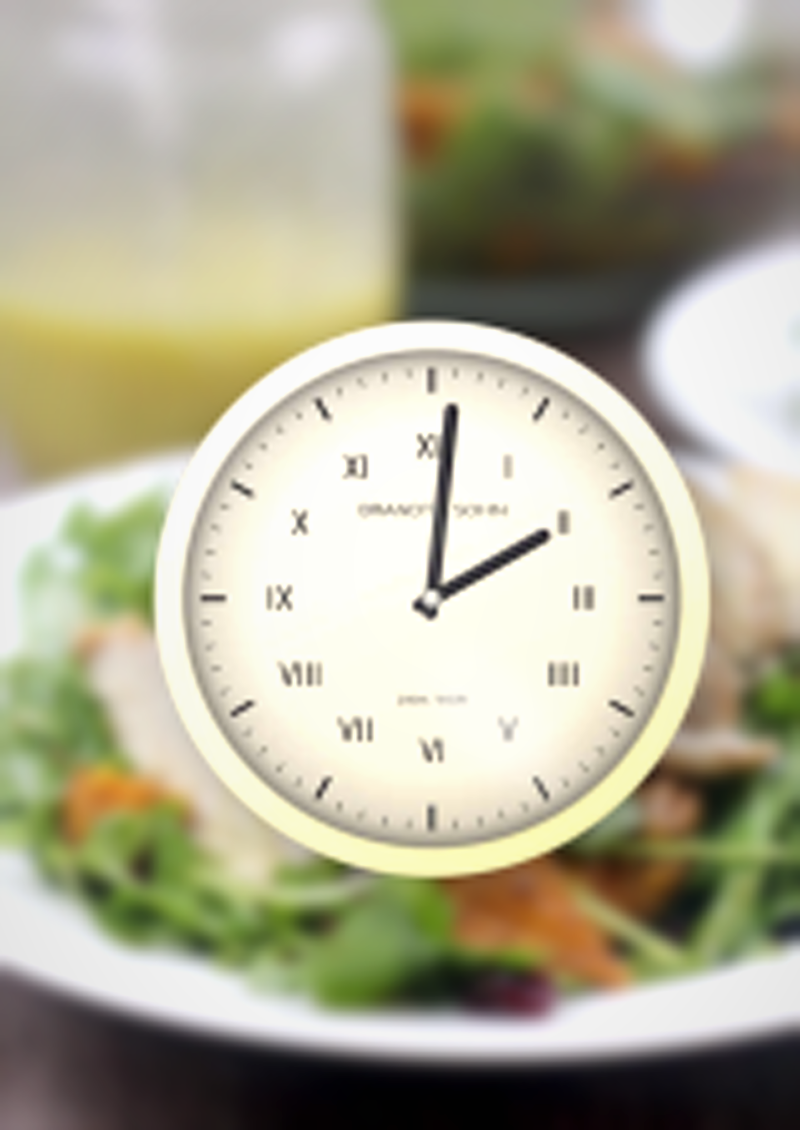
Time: 2h01
